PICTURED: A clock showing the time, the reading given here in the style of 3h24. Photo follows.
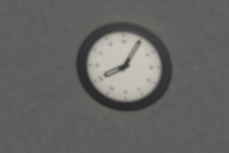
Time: 8h05
